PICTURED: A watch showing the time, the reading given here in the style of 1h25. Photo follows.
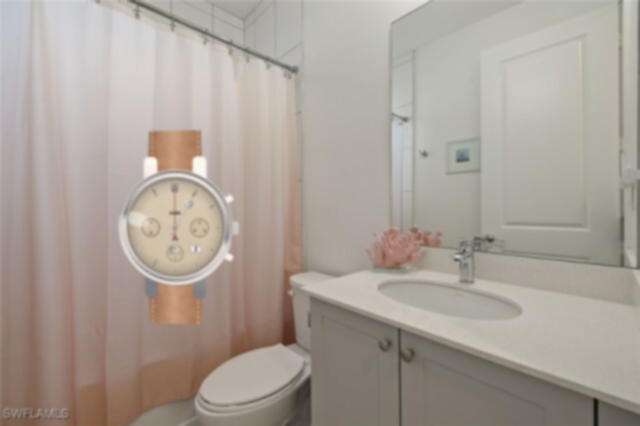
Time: 6h05
